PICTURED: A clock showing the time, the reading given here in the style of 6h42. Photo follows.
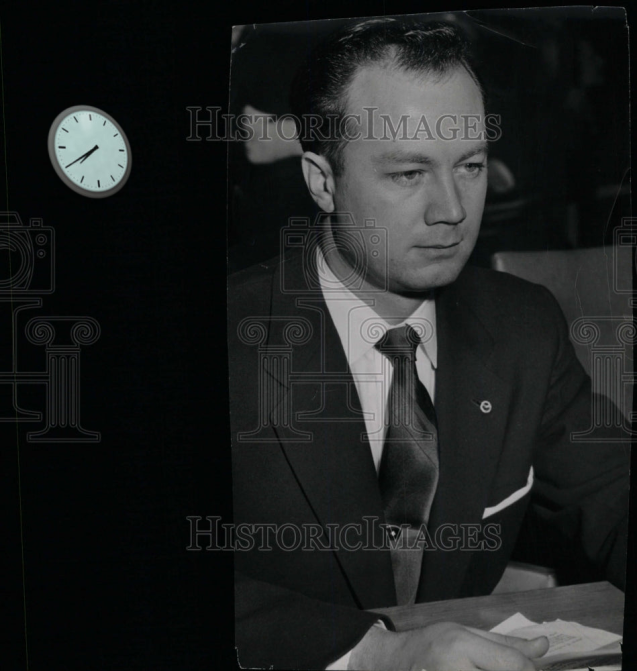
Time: 7h40
